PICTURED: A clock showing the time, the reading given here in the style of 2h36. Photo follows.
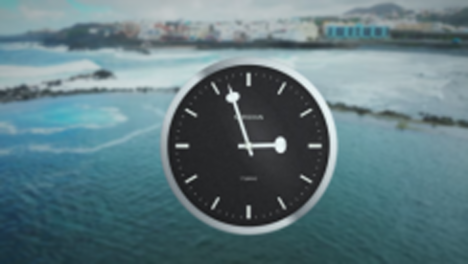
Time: 2h57
